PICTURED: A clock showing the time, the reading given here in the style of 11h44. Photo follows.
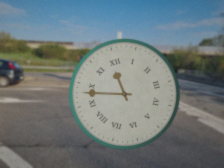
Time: 11h48
